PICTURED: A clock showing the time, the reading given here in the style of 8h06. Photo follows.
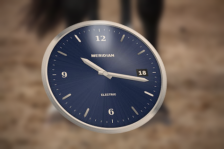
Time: 10h17
